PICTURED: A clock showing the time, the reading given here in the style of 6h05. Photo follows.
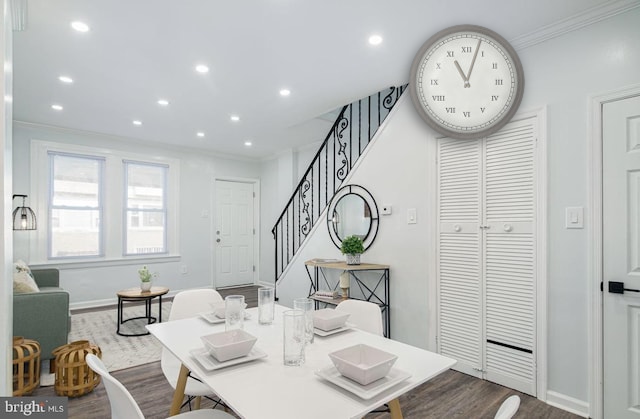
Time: 11h03
